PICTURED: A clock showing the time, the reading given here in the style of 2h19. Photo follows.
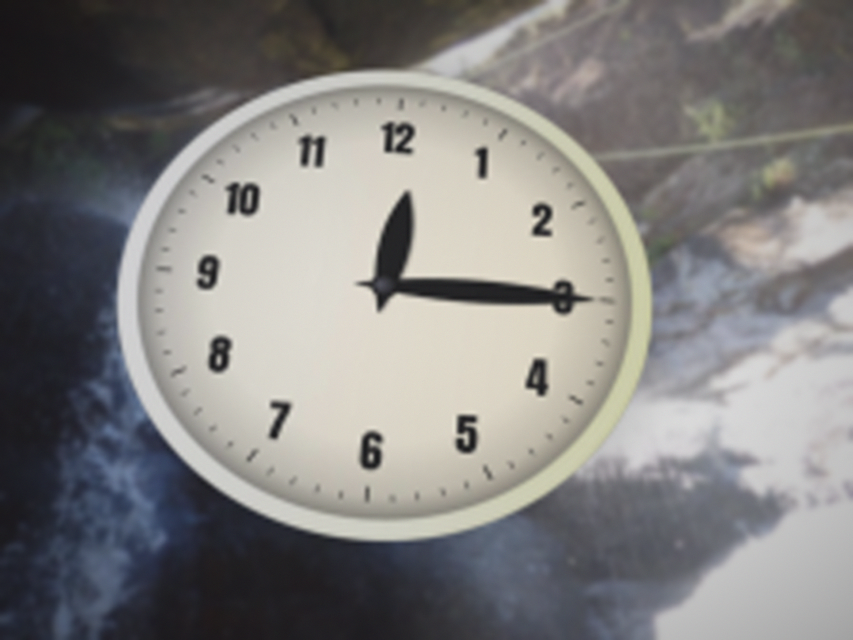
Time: 12h15
